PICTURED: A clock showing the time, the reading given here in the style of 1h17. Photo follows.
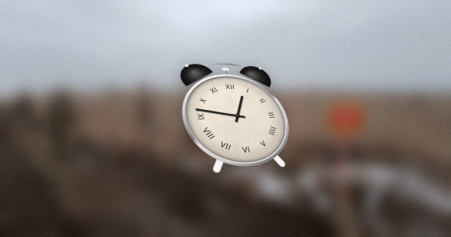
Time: 12h47
